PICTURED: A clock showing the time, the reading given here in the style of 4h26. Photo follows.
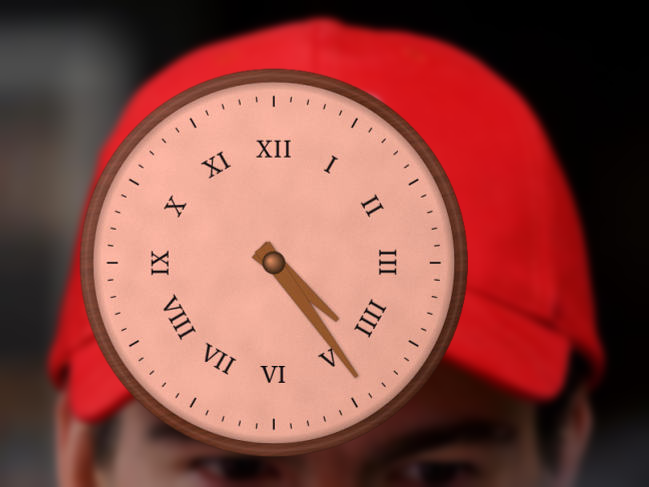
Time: 4h24
